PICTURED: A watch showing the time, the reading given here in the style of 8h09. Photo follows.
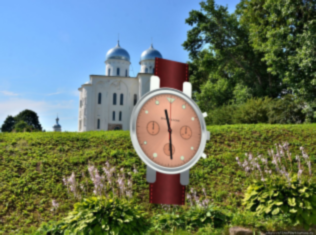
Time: 11h29
